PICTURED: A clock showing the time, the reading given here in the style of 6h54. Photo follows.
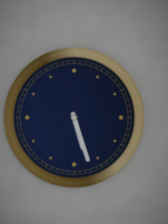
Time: 5h27
